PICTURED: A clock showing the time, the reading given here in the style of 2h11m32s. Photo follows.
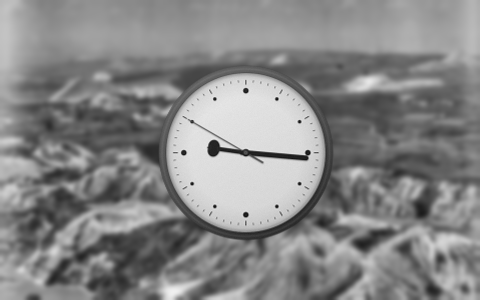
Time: 9h15m50s
